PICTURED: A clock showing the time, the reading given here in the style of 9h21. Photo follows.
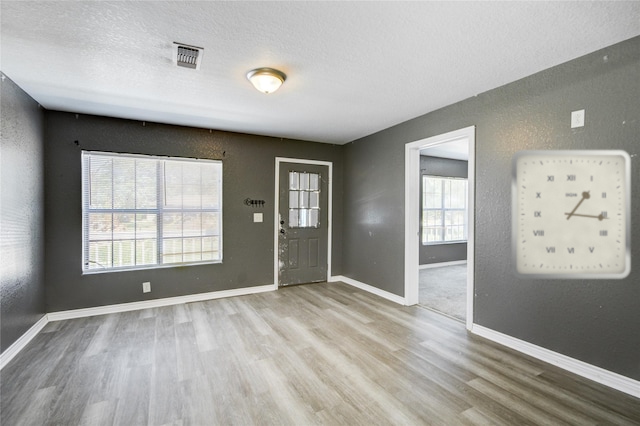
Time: 1h16
